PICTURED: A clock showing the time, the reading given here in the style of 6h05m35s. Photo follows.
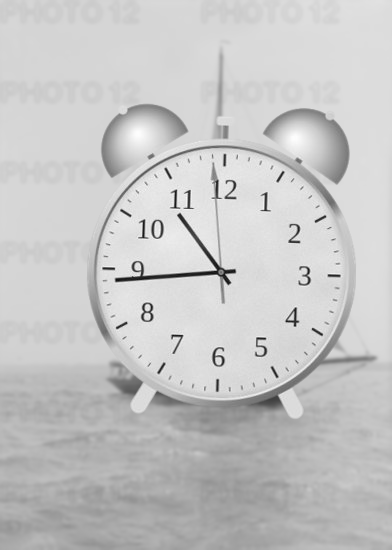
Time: 10h43m59s
